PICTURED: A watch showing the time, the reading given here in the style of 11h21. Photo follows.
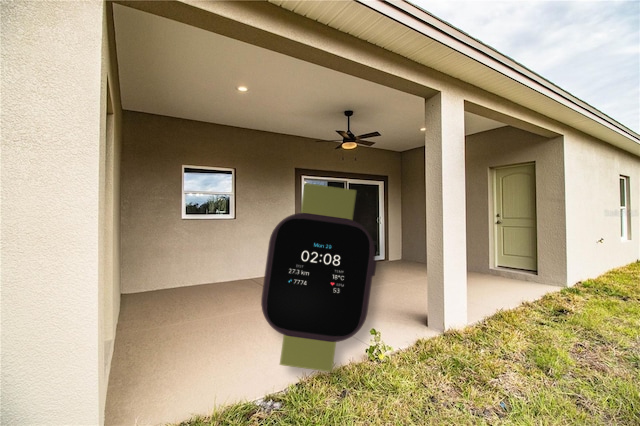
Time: 2h08
